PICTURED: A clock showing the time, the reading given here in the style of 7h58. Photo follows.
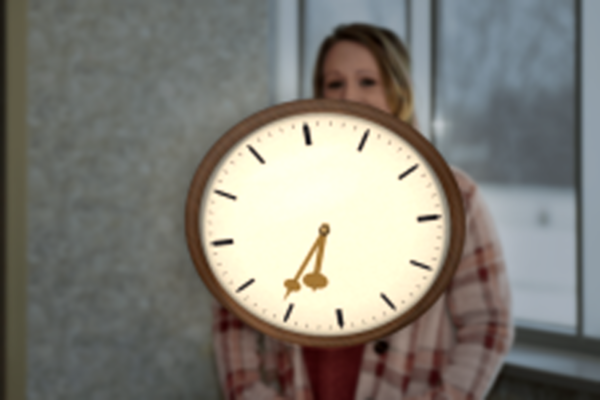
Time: 6h36
